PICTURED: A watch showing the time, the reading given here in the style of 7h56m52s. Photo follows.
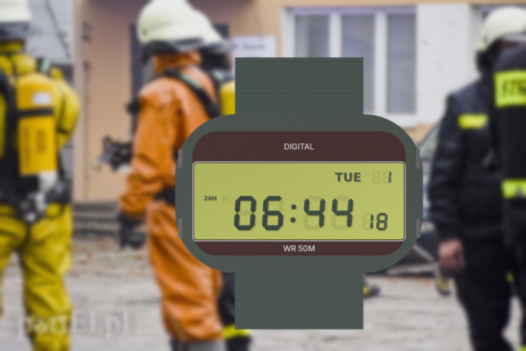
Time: 6h44m18s
